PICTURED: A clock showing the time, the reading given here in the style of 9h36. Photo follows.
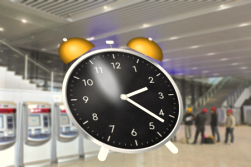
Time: 2h22
